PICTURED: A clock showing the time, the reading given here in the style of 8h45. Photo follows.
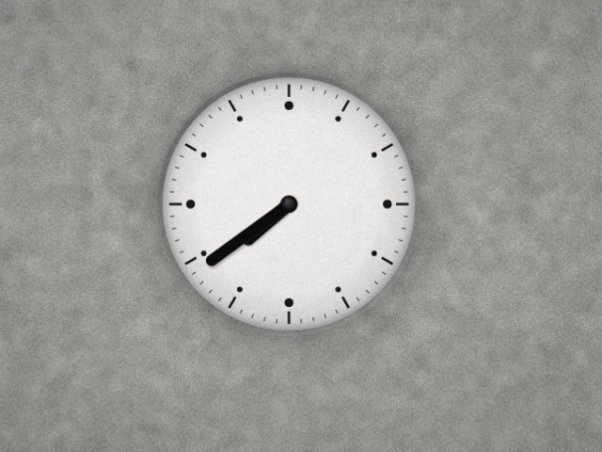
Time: 7h39
